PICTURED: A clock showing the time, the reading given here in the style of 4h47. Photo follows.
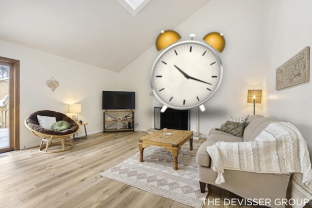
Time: 10h18
